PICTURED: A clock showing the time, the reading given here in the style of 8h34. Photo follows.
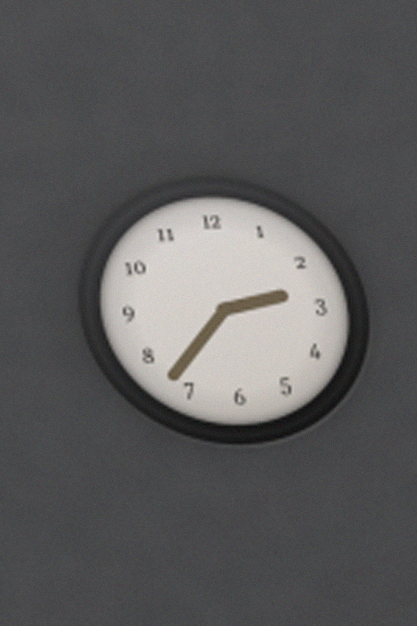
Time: 2h37
